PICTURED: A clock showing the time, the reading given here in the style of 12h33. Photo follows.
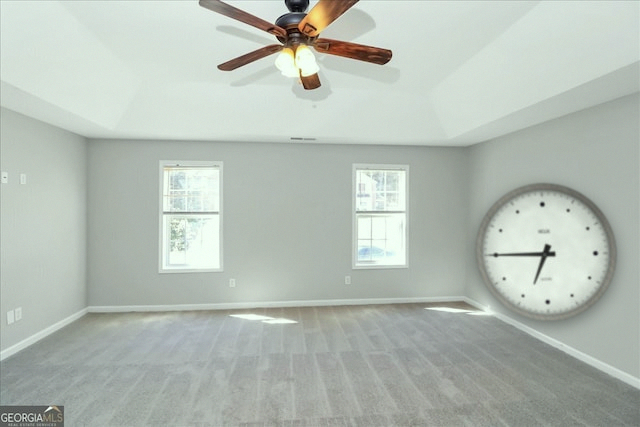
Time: 6h45
